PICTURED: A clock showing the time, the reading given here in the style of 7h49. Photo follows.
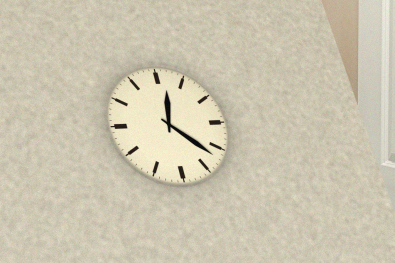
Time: 12h22
